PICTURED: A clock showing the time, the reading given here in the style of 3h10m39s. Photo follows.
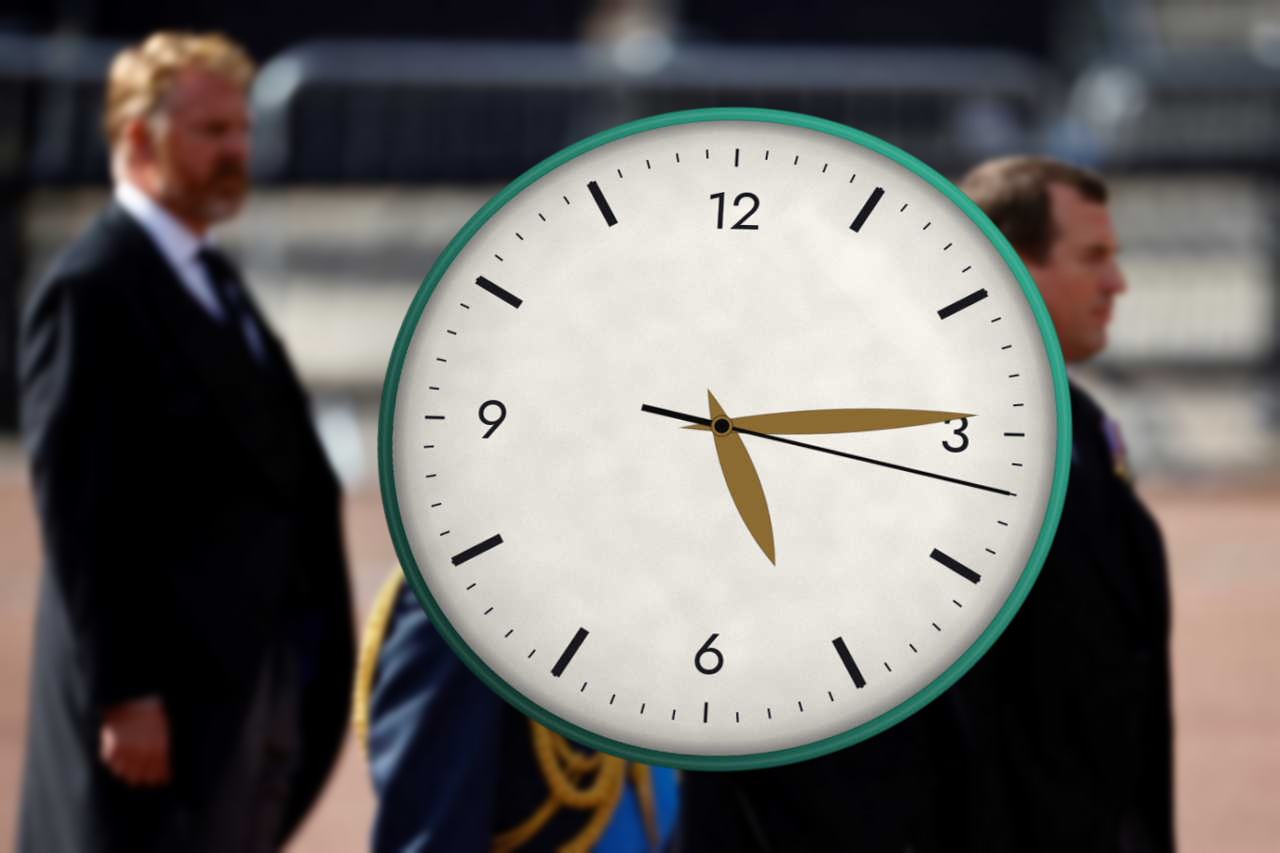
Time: 5h14m17s
